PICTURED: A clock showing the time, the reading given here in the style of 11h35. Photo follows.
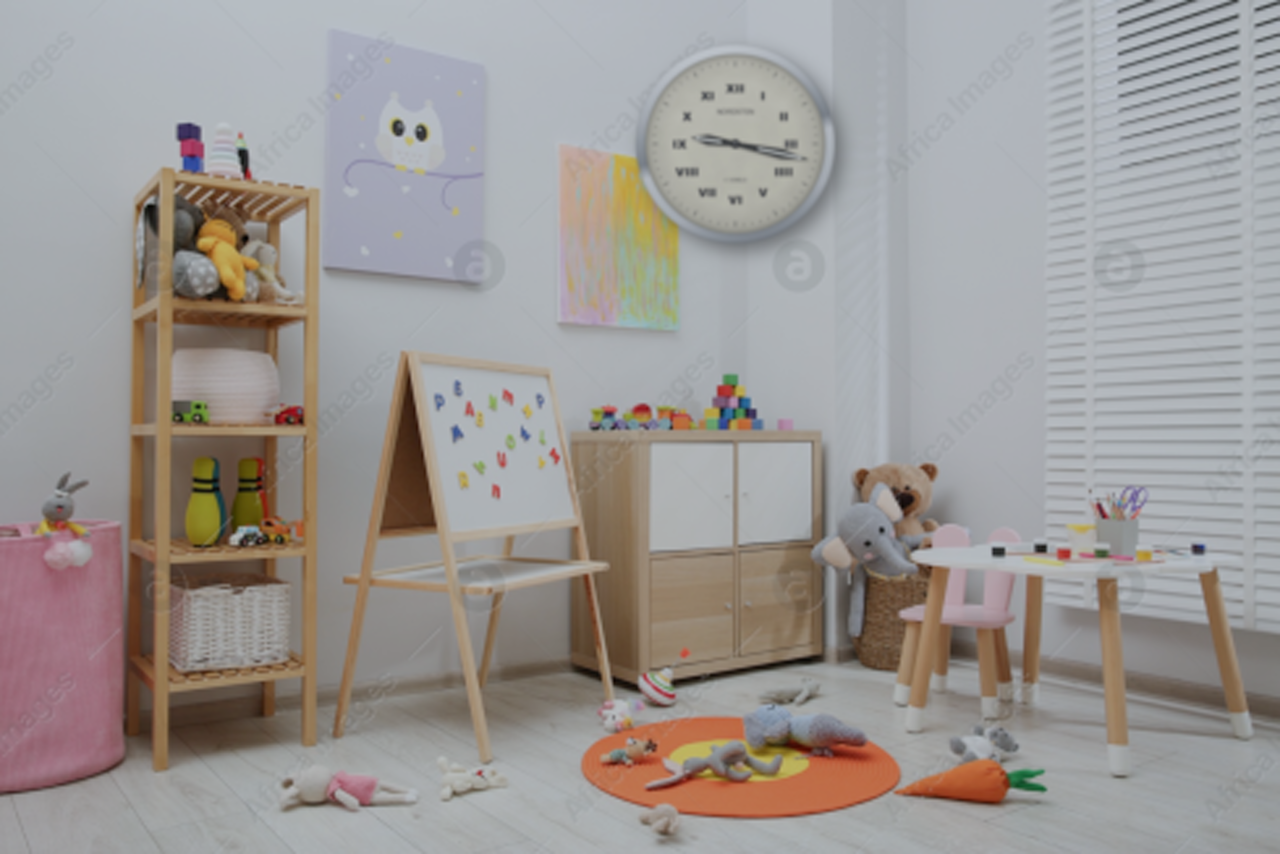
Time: 9h17
